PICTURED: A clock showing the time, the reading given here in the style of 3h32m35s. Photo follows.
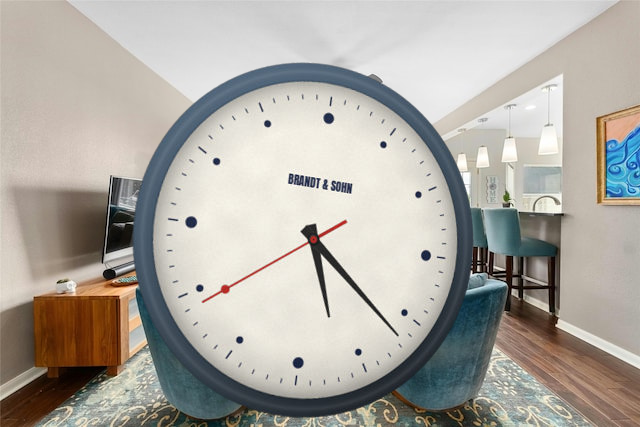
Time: 5h21m39s
